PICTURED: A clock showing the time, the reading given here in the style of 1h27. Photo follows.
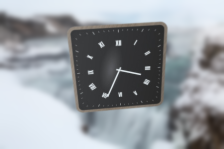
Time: 3h34
